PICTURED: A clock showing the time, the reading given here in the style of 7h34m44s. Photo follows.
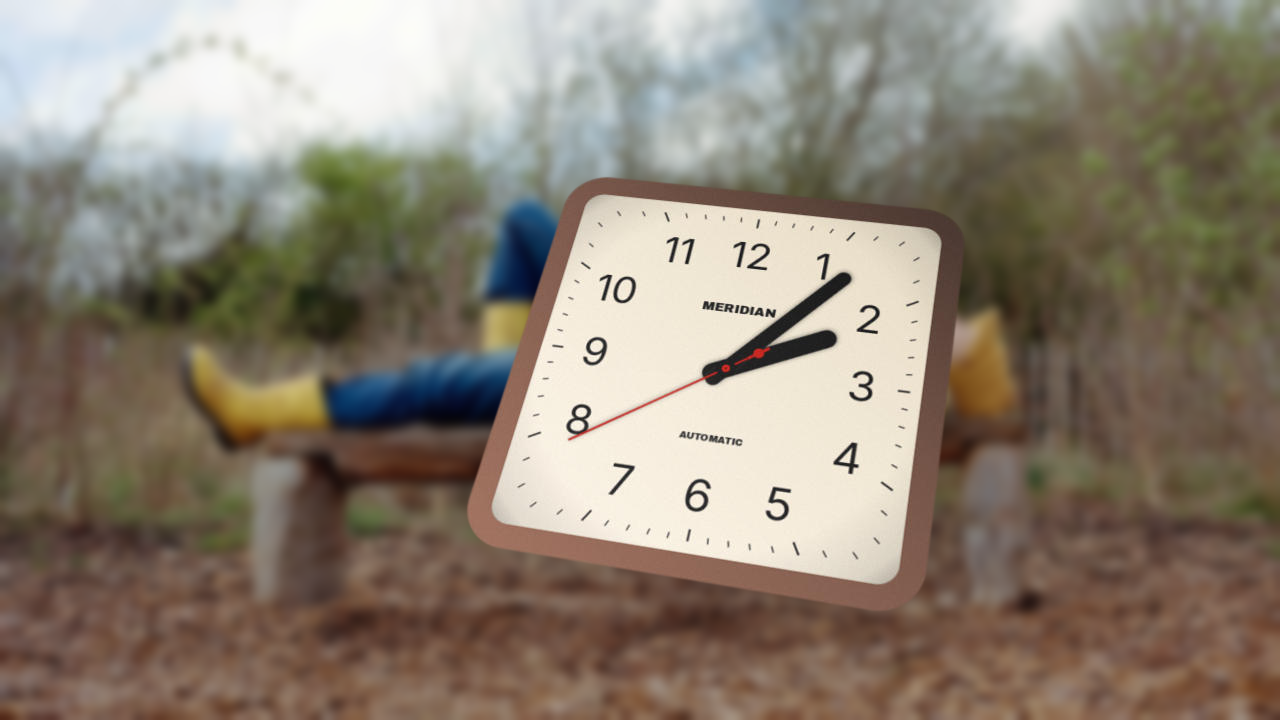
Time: 2h06m39s
